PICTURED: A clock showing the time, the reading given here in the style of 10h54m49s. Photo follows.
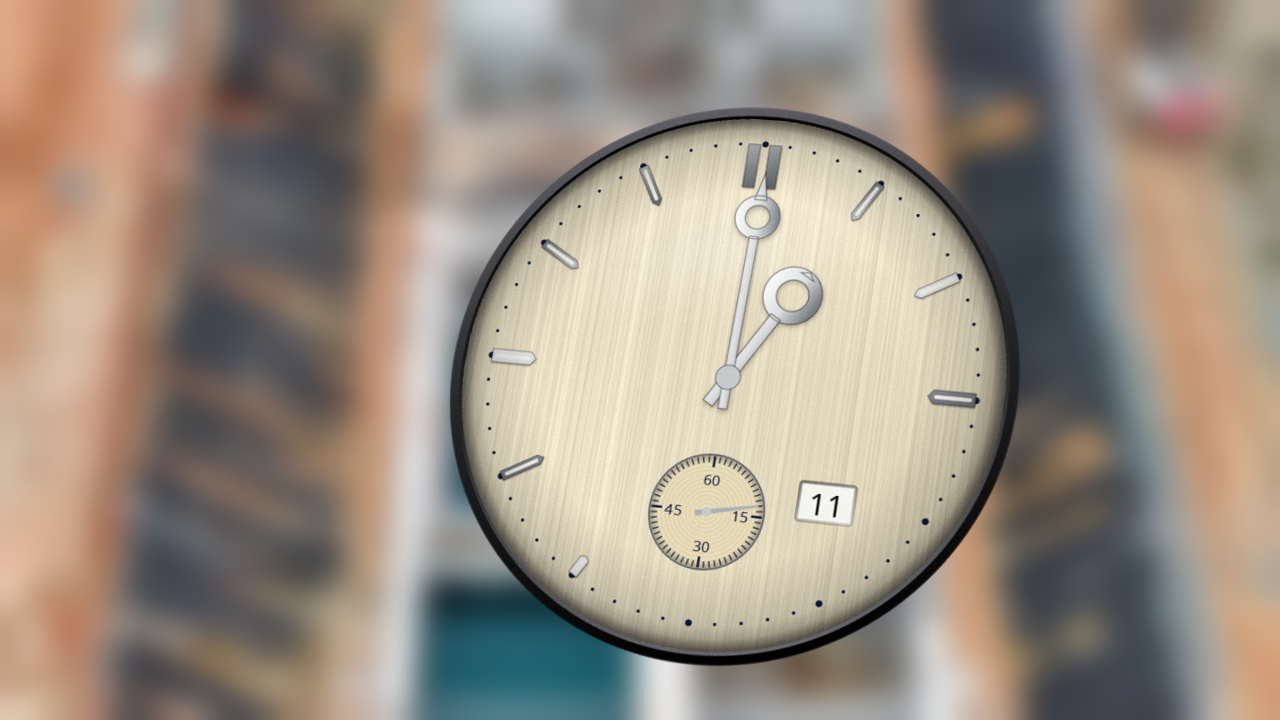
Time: 1h00m13s
